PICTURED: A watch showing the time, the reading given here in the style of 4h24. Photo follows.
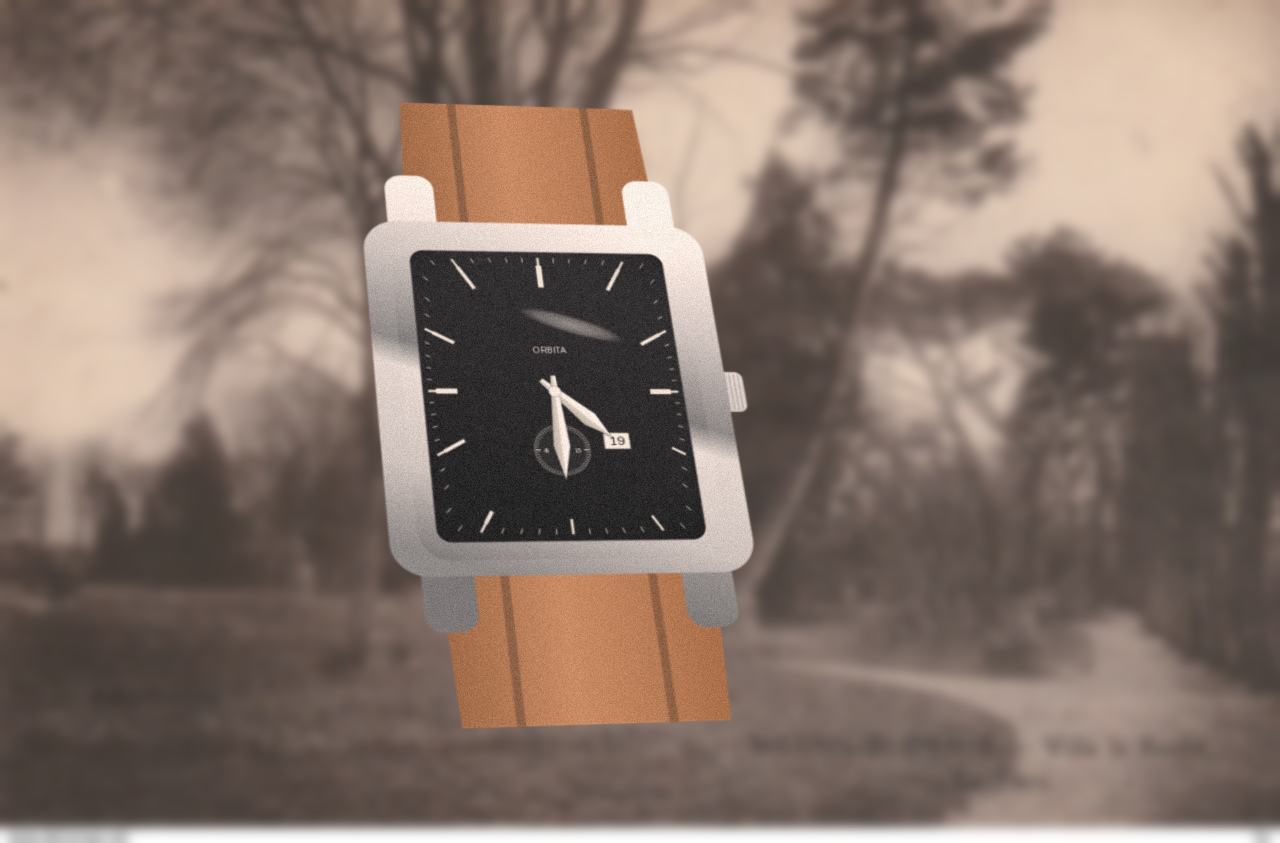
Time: 4h30
